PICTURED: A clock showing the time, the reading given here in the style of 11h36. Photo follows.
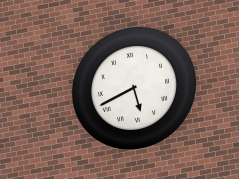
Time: 5h42
